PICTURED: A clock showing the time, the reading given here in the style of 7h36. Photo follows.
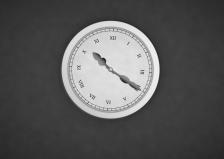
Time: 10h20
